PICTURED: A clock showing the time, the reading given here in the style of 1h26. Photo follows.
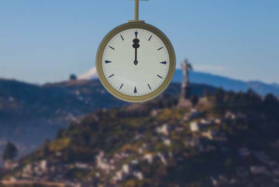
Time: 12h00
